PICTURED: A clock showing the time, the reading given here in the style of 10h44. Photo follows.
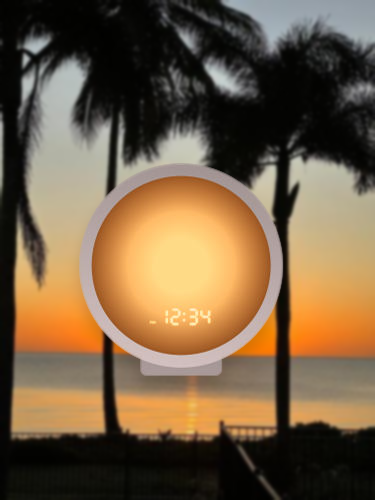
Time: 12h34
